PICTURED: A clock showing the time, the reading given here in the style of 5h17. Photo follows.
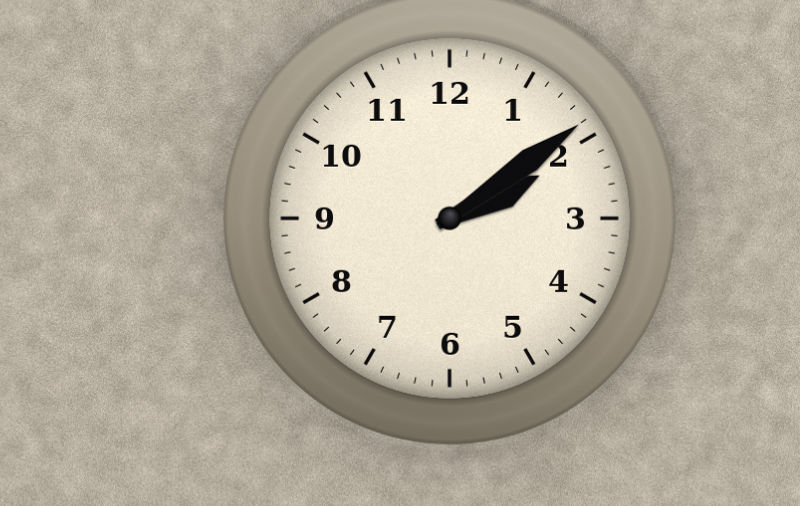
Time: 2h09
